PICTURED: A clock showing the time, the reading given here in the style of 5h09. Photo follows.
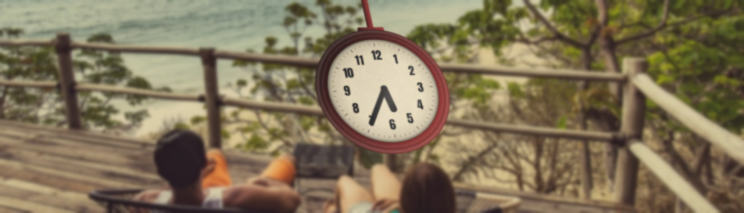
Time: 5h35
